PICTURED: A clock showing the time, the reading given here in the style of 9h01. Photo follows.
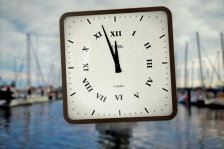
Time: 11h57
